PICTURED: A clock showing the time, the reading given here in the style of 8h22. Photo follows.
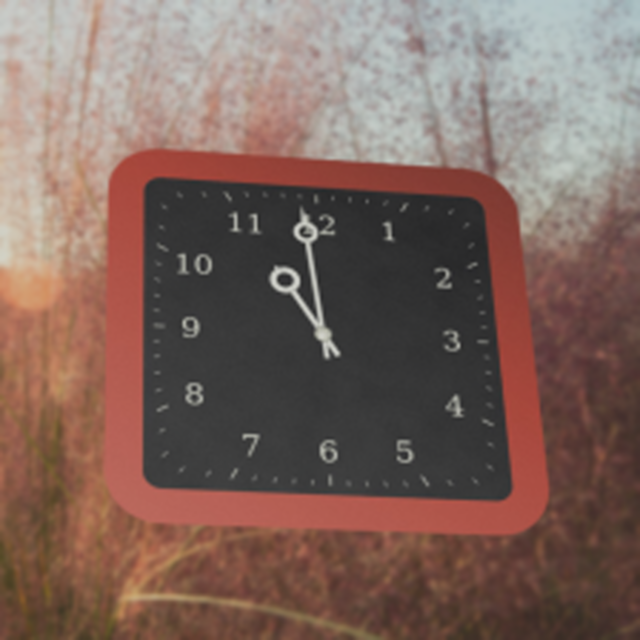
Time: 10h59
